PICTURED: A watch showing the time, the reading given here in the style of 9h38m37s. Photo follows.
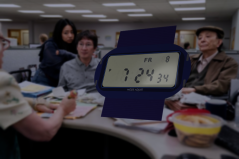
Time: 7h24m34s
